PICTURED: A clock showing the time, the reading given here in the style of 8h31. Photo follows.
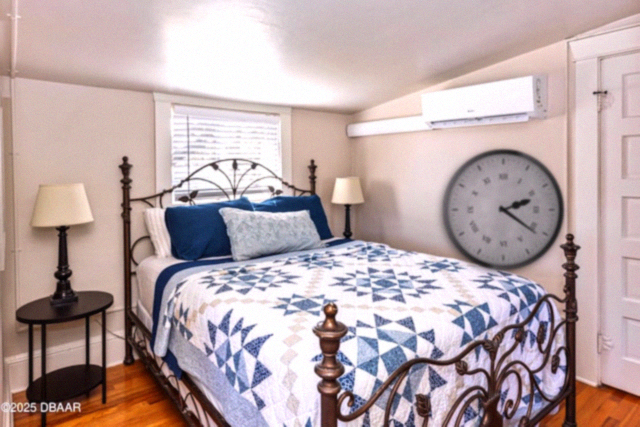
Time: 2h21
